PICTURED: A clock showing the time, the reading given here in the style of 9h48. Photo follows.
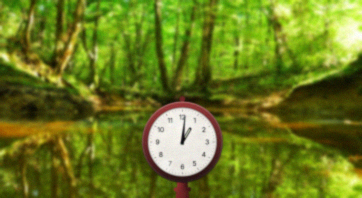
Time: 1h01
